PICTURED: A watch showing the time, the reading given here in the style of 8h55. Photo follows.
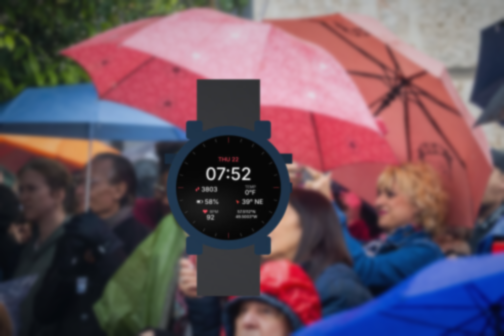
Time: 7h52
